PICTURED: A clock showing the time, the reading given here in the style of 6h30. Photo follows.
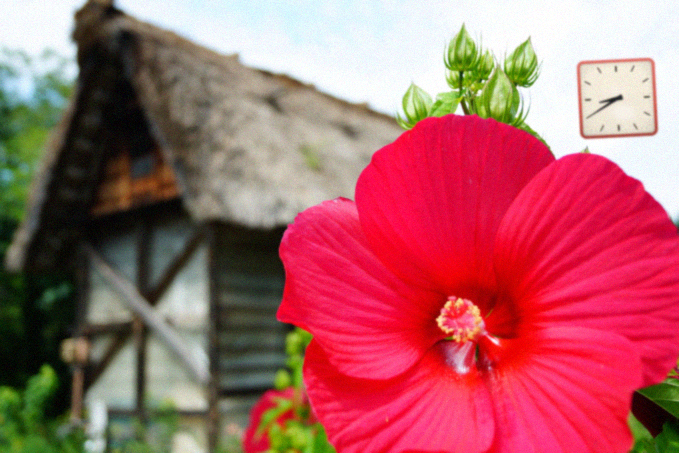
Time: 8h40
